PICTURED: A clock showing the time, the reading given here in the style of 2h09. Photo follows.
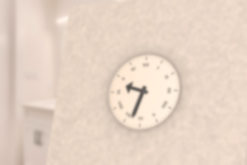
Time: 9h33
